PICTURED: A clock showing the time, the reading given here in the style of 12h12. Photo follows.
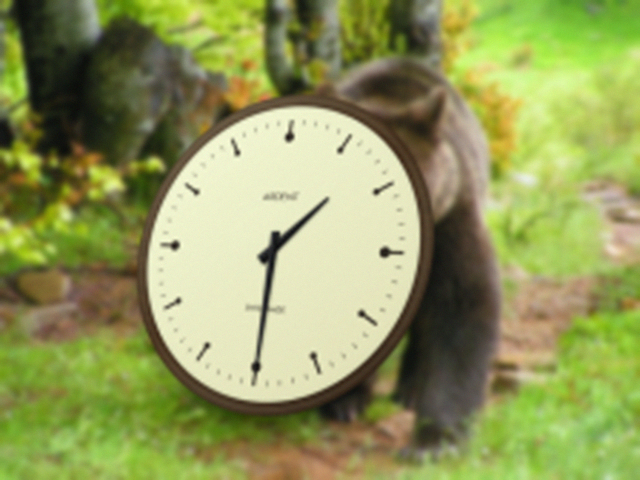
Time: 1h30
